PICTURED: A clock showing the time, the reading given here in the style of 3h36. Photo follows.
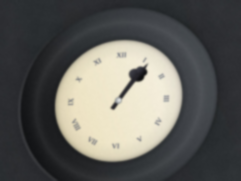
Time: 1h06
